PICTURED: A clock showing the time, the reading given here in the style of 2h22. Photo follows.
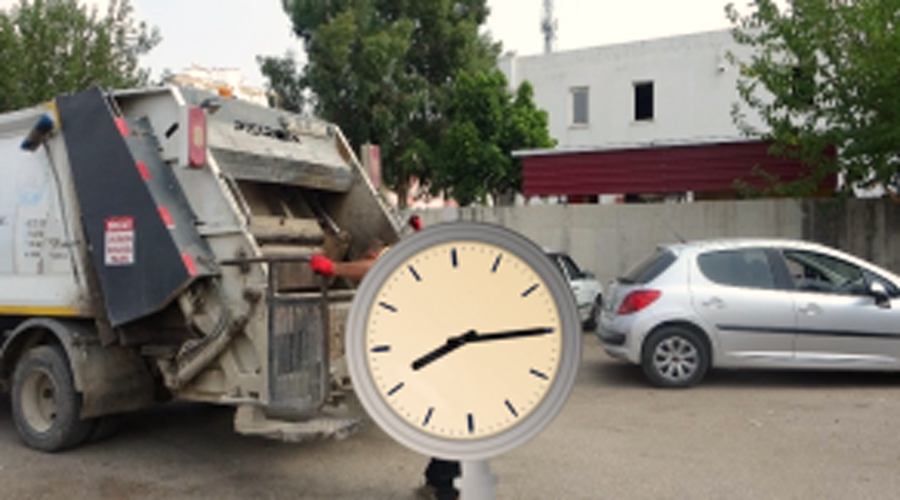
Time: 8h15
